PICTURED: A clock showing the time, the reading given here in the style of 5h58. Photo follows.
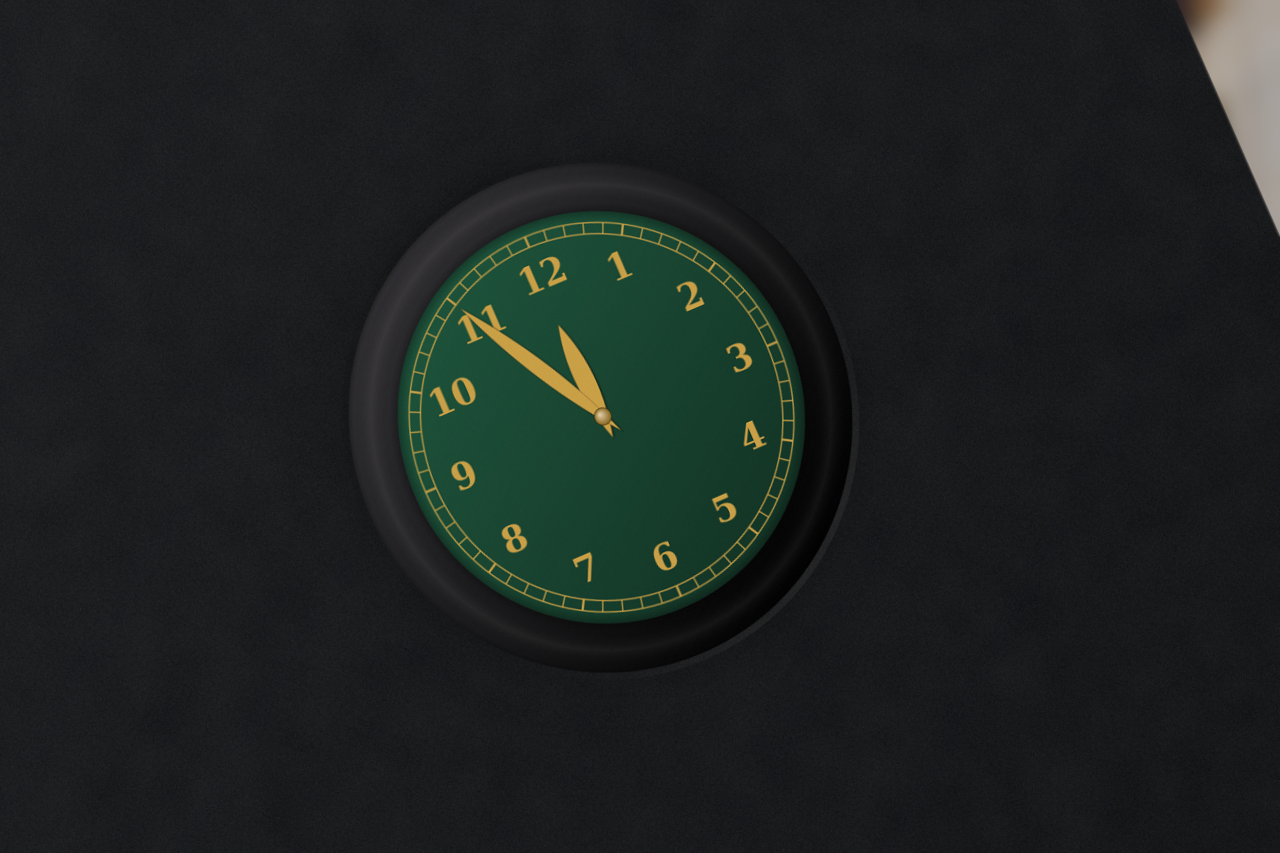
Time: 11h55
